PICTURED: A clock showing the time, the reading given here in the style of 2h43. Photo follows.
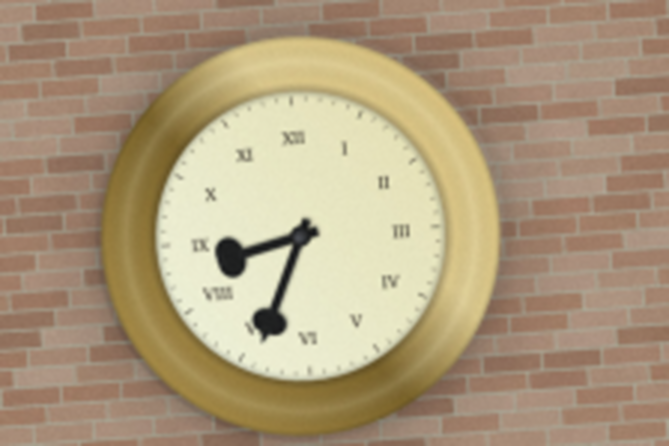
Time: 8h34
